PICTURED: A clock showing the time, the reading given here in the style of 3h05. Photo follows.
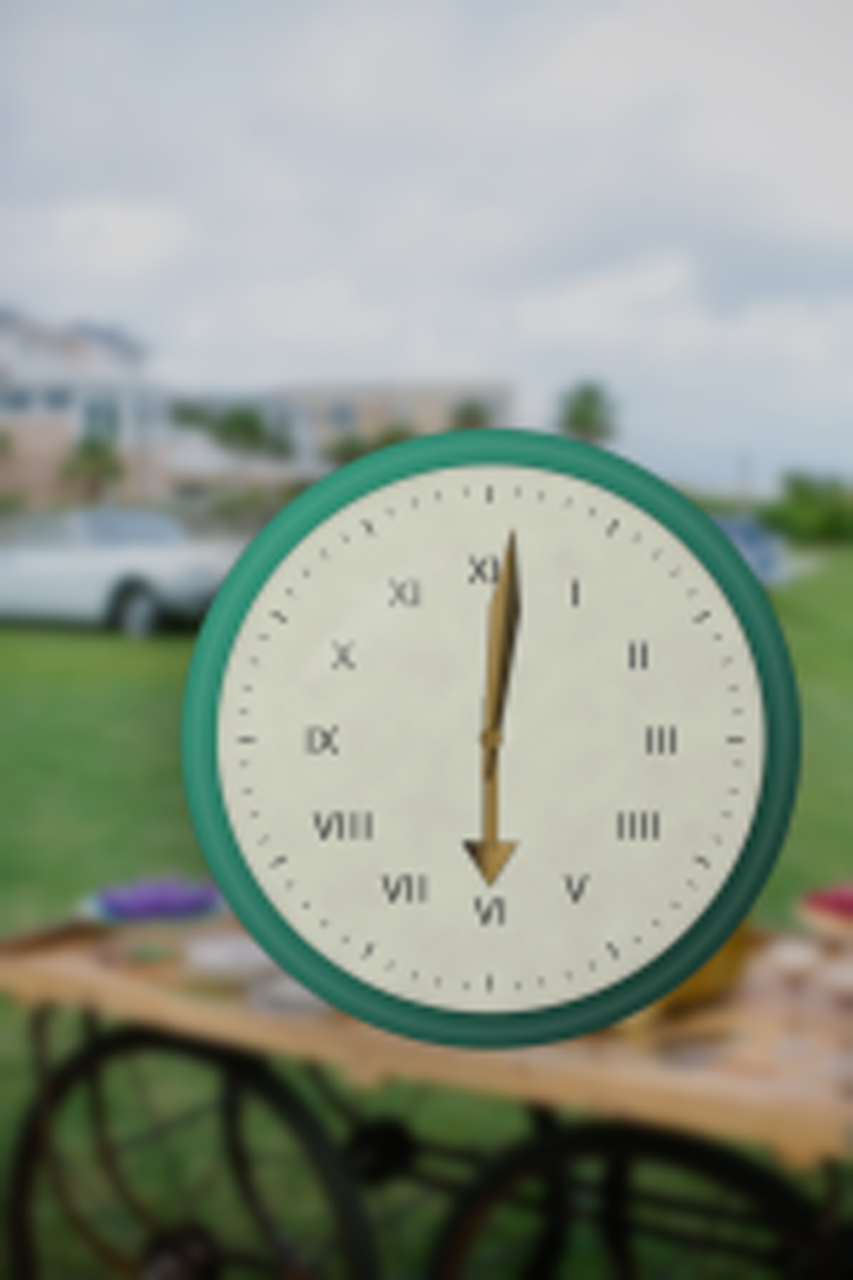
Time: 6h01
